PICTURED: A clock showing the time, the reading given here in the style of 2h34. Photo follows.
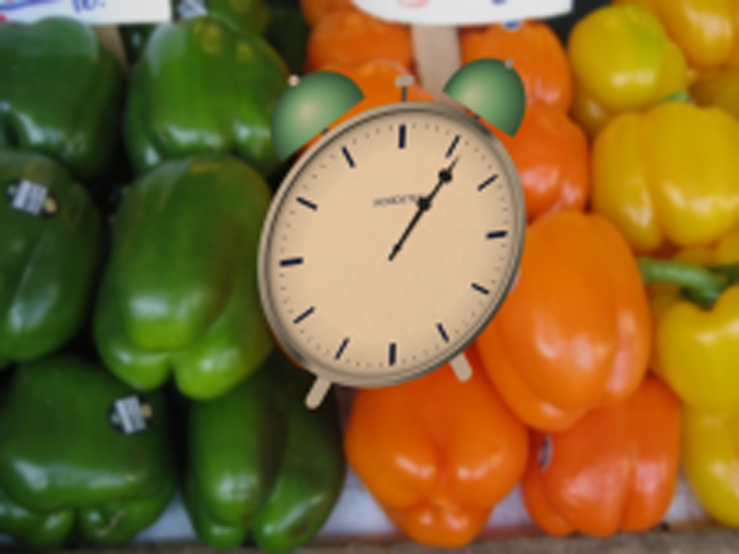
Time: 1h06
